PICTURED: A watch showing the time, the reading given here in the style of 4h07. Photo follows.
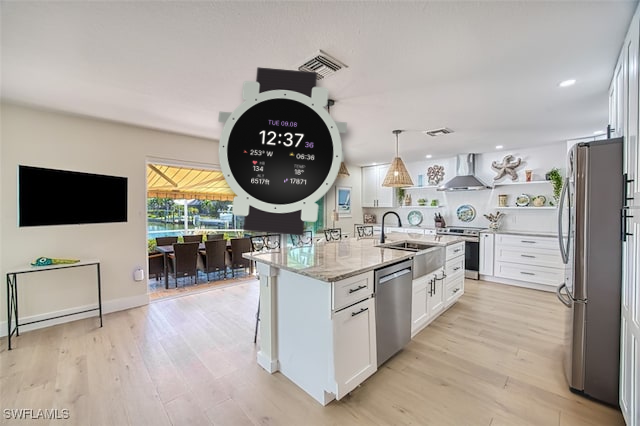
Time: 12h37
